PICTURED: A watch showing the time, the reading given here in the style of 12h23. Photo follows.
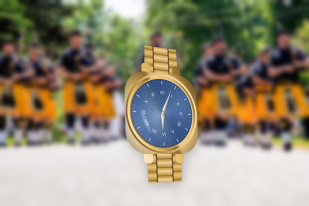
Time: 6h04
